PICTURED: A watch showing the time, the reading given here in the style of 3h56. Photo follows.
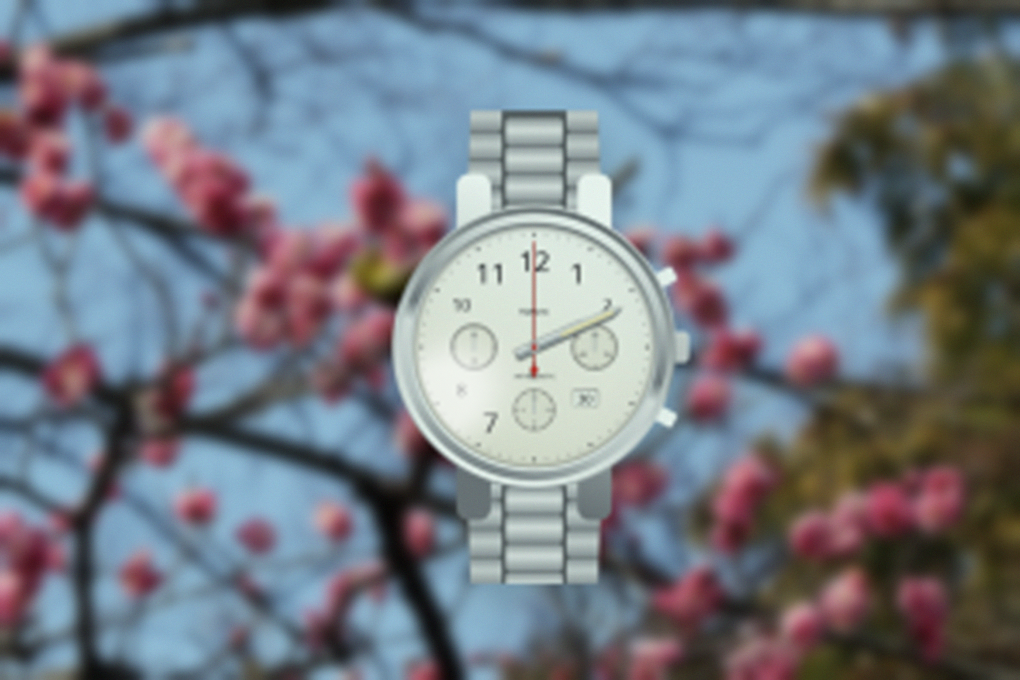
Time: 2h11
